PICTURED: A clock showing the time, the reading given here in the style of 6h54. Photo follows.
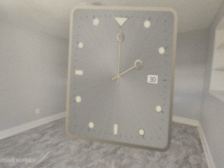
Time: 2h00
